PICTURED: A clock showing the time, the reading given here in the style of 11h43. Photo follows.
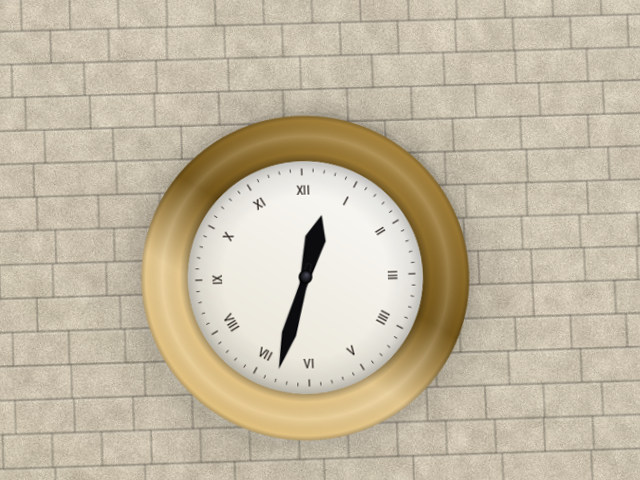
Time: 12h33
